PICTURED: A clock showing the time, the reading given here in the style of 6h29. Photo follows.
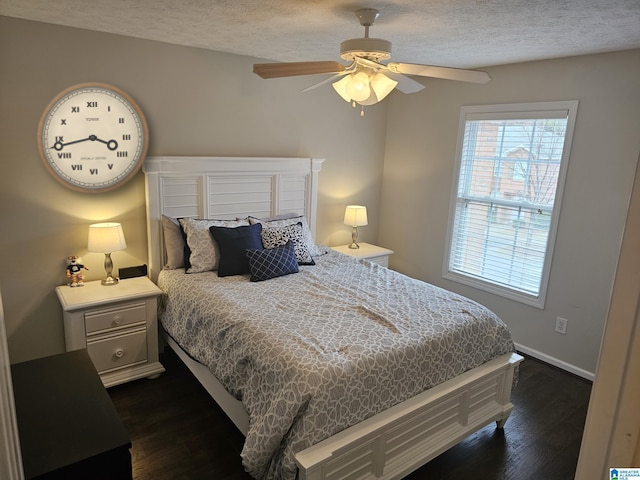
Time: 3h43
